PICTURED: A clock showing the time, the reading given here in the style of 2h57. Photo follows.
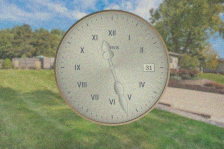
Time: 11h27
